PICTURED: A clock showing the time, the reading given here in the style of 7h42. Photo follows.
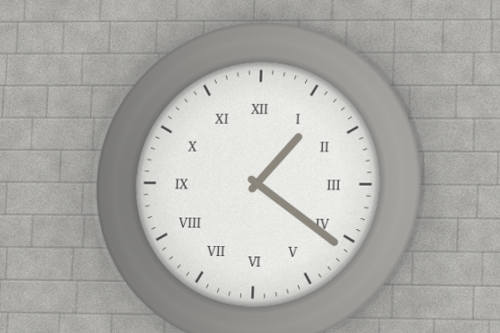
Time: 1h21
